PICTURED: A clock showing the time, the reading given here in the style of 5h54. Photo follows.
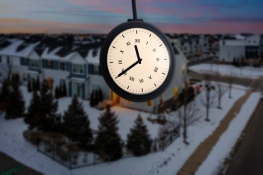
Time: 11h40
